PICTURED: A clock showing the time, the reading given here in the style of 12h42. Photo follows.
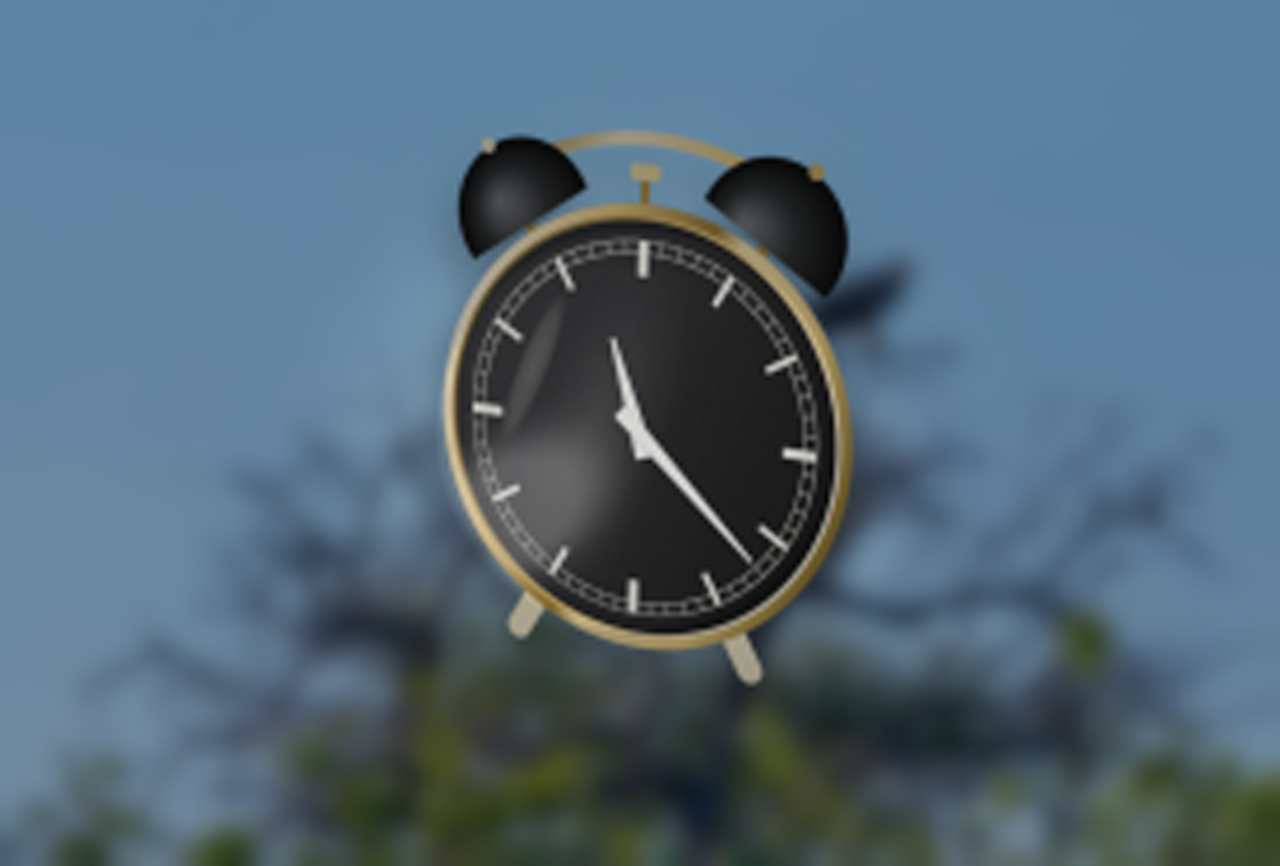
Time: 11h22
